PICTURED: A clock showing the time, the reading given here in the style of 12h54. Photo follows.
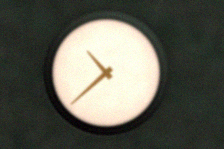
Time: 10h38
